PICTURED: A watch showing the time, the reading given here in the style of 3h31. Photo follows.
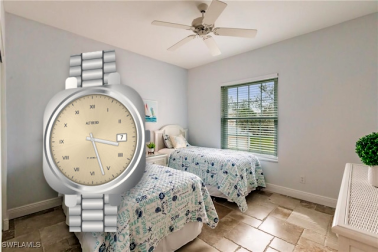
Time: 3h27
